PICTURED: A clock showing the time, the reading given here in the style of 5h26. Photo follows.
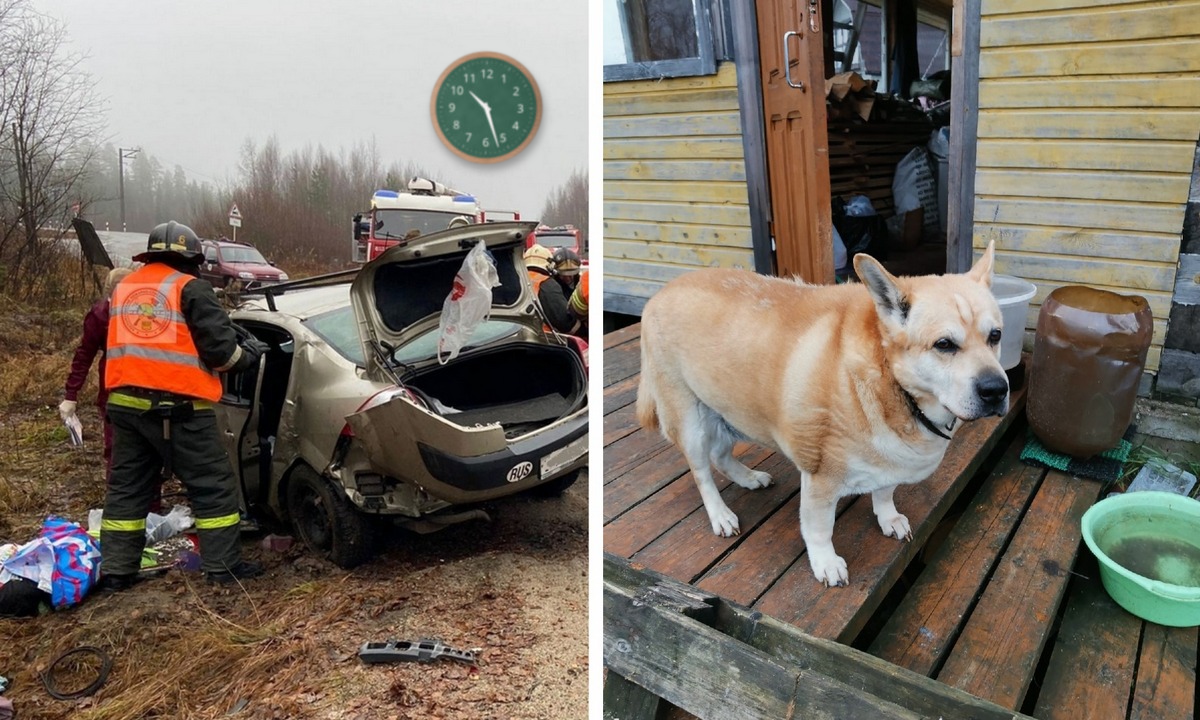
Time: 10h27
